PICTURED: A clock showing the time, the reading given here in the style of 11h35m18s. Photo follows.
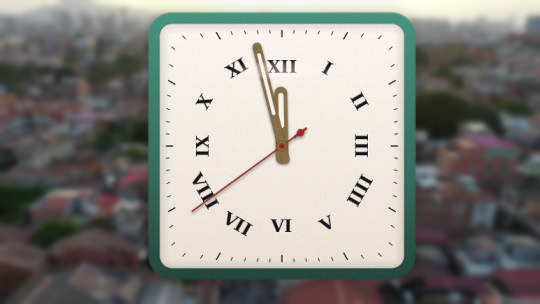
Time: 11h57m39s
